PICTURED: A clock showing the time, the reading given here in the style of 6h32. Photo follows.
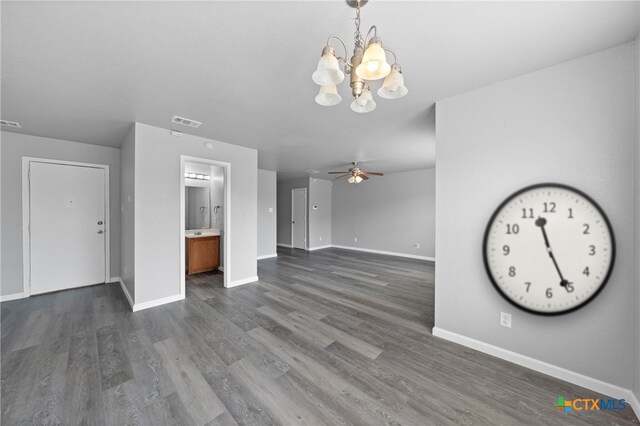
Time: 11h26
